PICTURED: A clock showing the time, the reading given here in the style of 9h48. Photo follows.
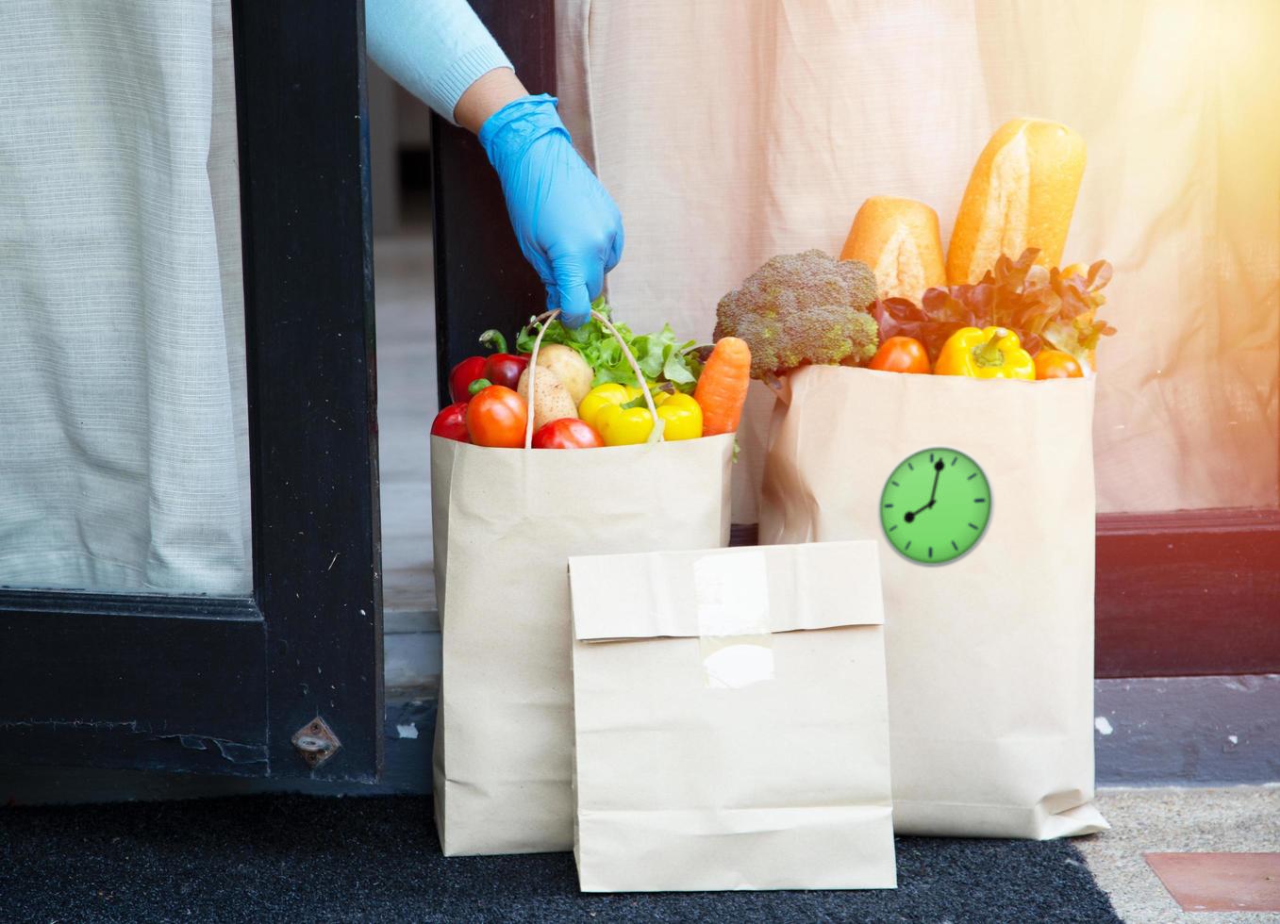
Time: 8h02
